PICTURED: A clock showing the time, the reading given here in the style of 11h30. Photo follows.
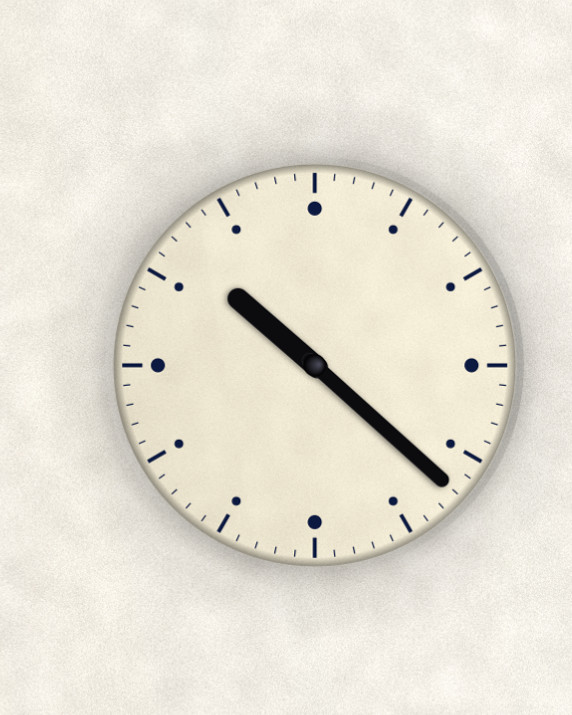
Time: 10h22
